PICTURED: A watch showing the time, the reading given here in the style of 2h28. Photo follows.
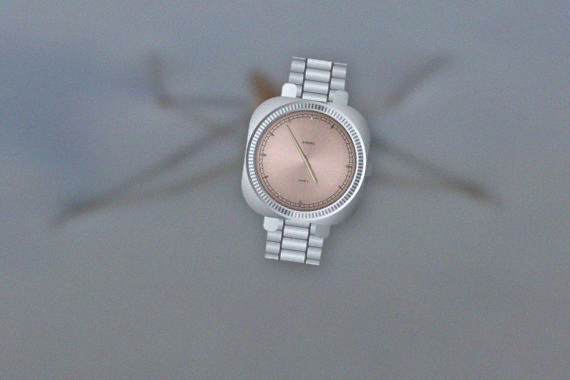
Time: 4h54
